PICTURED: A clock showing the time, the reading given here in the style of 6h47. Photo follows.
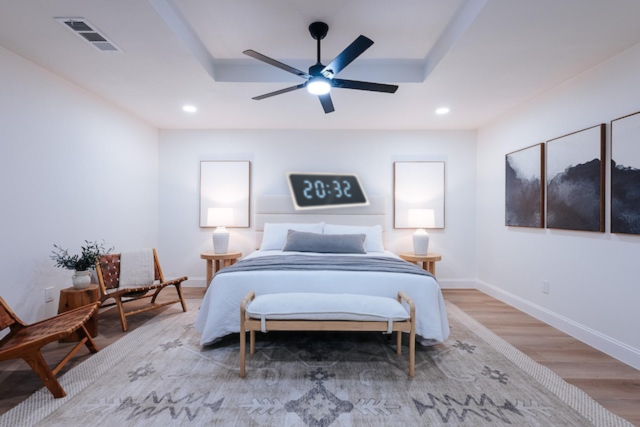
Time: 20h32
